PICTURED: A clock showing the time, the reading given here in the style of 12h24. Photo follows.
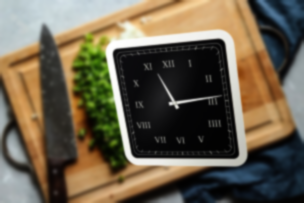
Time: 11h14
